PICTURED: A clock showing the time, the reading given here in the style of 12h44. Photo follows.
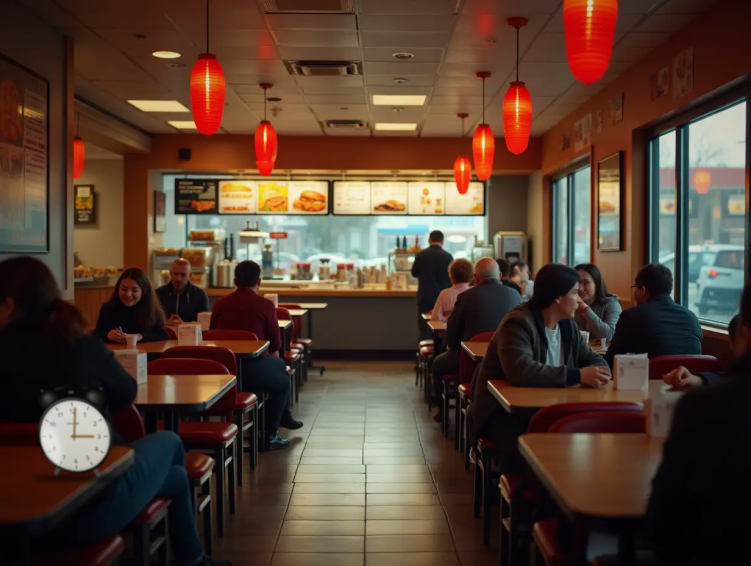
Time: 3h01
